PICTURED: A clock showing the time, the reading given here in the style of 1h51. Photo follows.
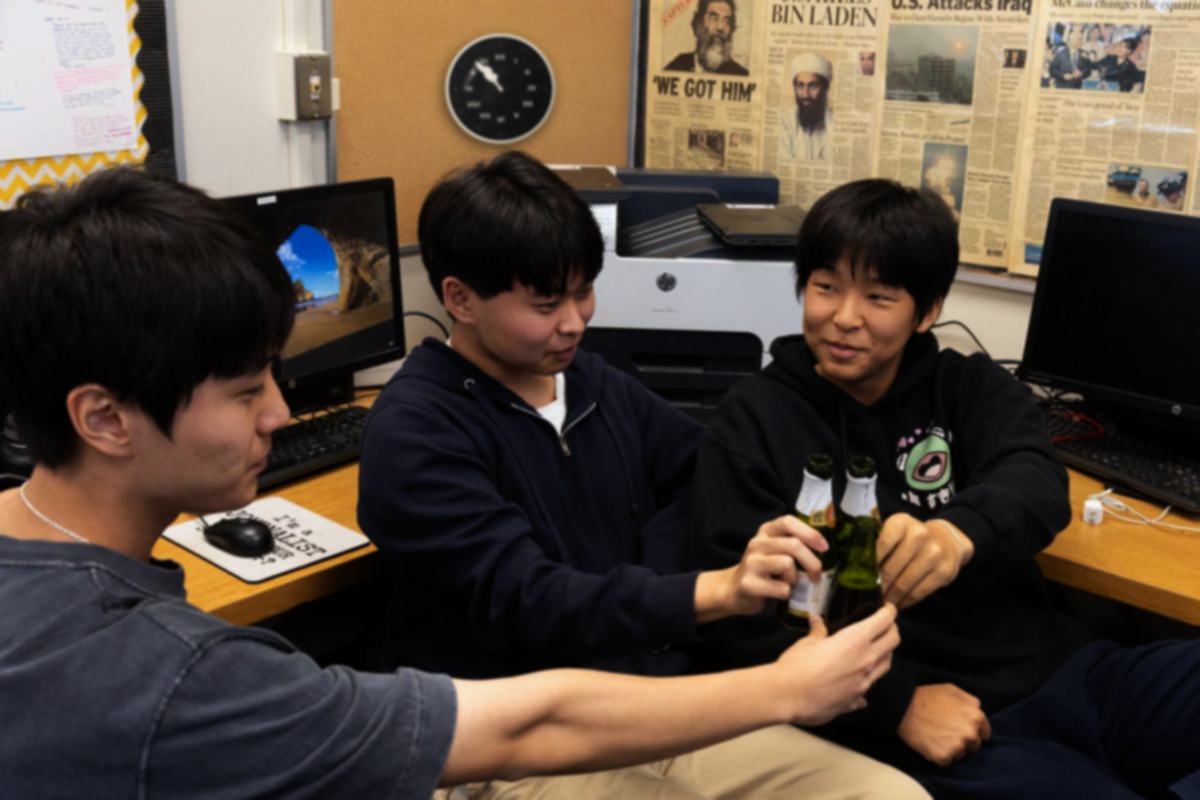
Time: 10h53
